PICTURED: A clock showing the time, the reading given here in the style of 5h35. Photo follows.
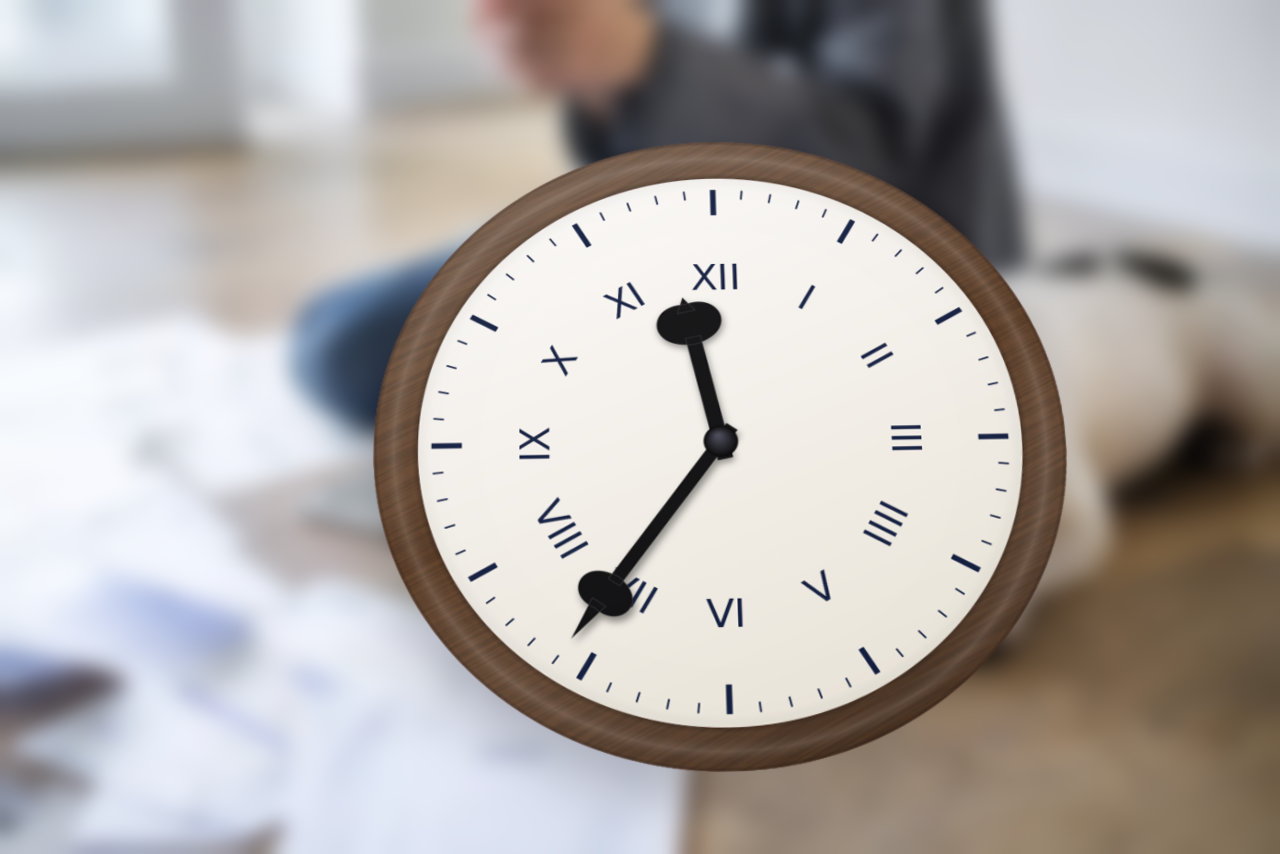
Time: 11h36
